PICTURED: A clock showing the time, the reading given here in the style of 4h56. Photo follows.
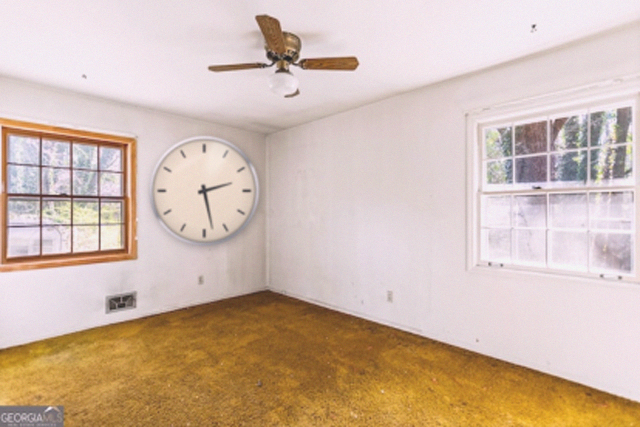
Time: 2h28
